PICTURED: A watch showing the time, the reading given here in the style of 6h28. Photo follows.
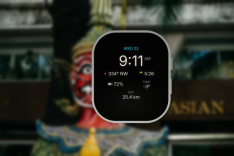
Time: 9h11
